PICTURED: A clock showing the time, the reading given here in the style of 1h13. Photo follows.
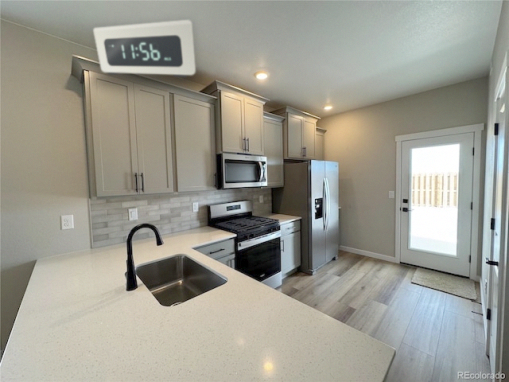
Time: 11h56
